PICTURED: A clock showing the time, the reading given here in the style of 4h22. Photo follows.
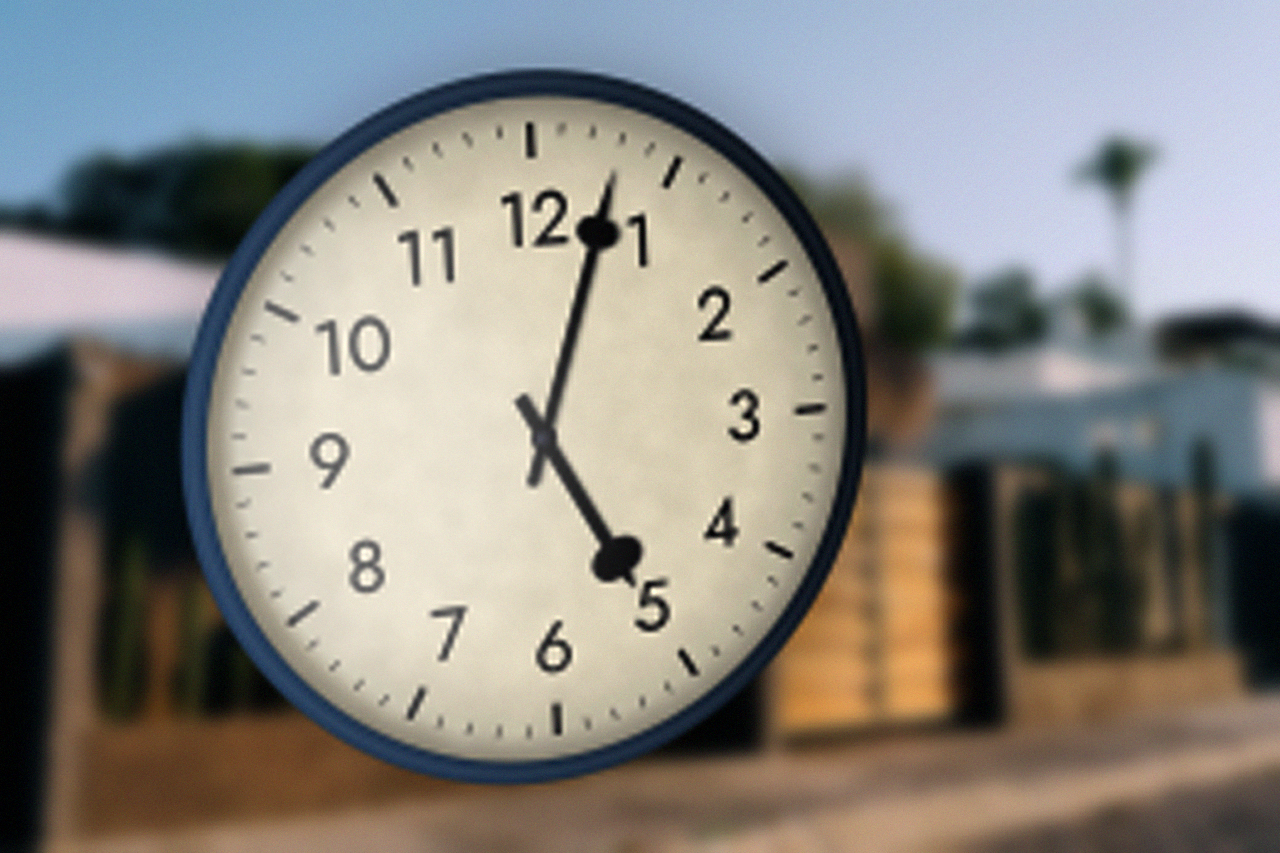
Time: 5h03
